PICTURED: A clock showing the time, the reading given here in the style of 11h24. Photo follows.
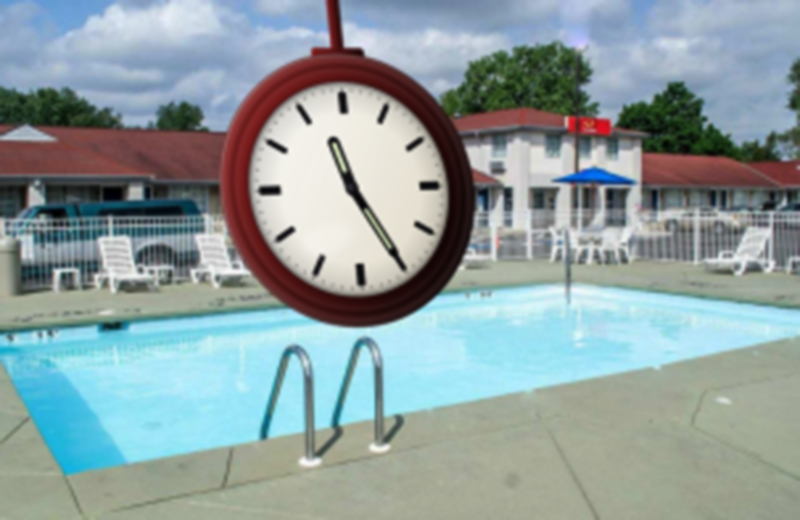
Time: 11h25
